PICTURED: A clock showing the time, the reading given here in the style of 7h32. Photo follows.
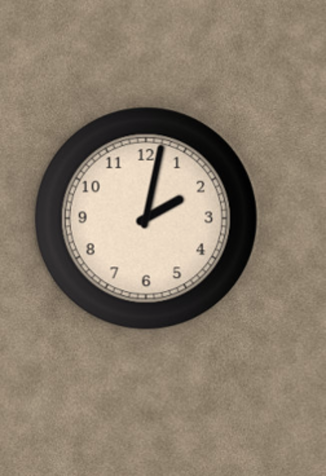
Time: 2h02
